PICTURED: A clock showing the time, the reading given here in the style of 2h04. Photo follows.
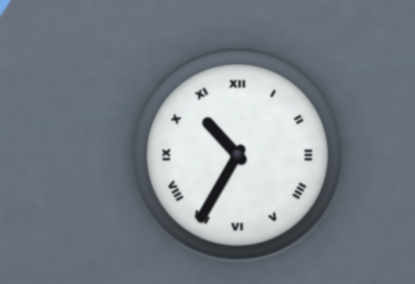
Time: 10h35
